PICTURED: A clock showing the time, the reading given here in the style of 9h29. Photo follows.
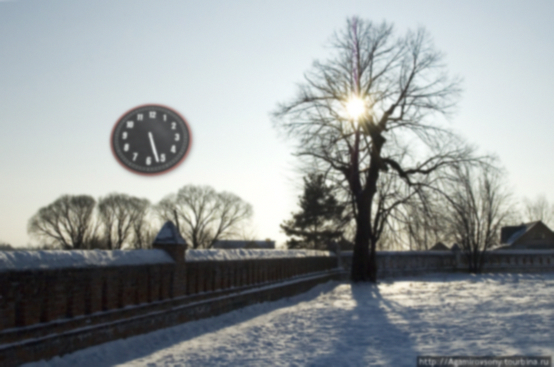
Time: 5h27
